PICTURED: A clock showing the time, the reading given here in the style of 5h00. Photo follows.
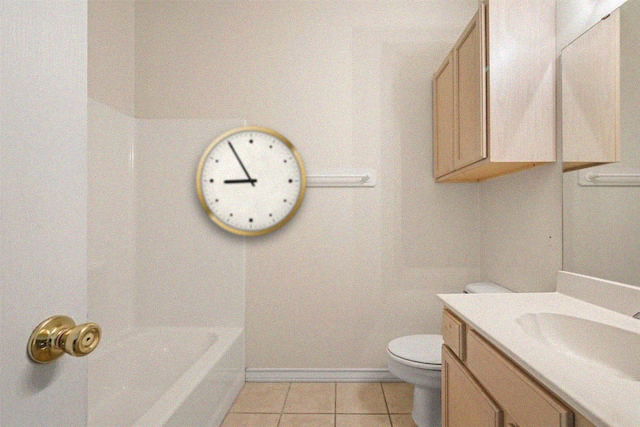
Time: 8h55
